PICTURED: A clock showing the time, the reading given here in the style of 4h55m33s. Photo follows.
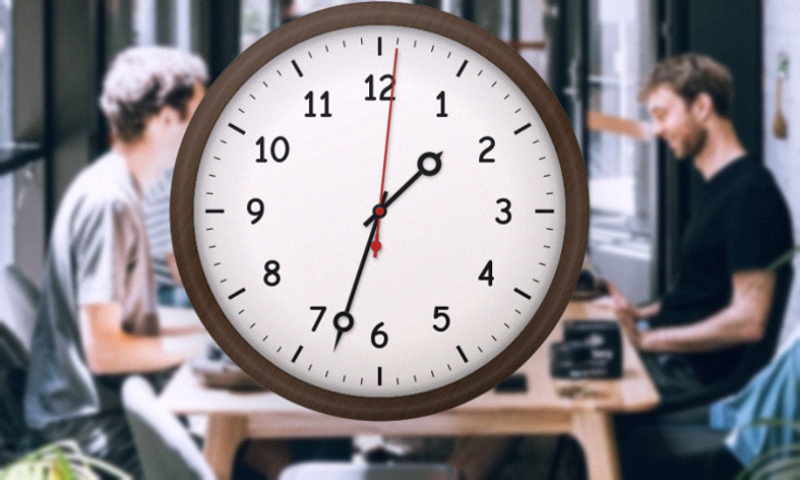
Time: 1h33m01s
